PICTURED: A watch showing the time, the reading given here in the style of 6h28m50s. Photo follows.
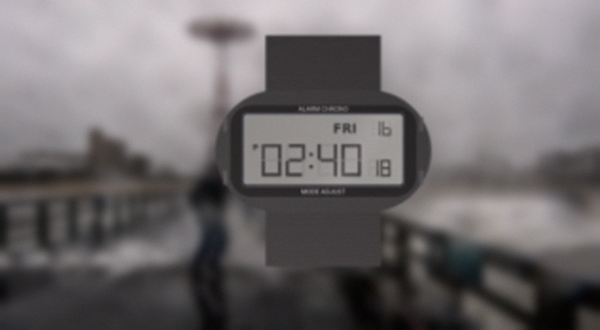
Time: 2h40m18s
